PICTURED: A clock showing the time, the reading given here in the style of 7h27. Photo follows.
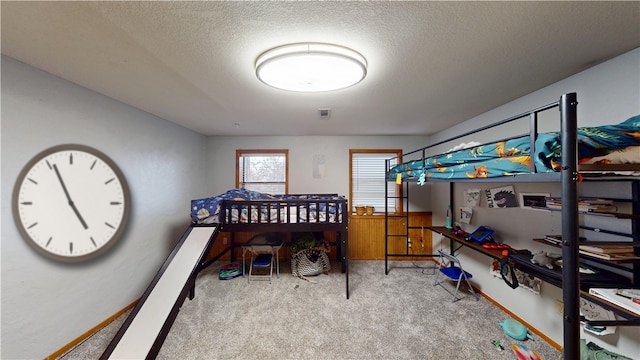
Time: 4h56
